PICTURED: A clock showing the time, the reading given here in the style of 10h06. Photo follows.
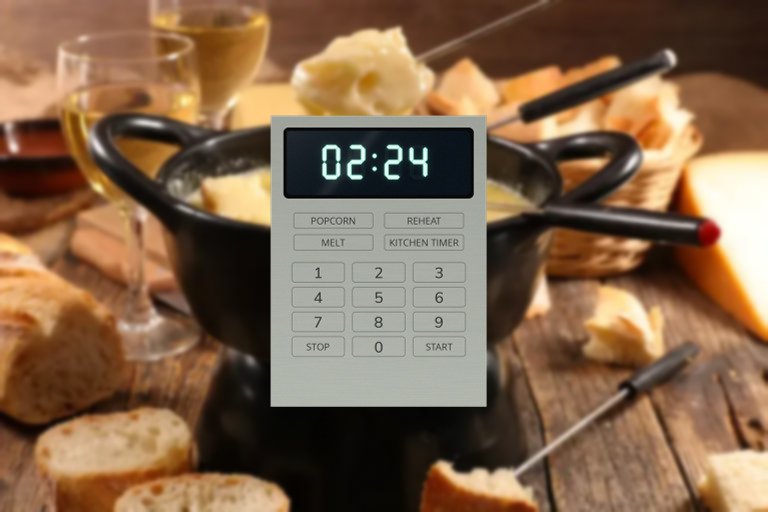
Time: 2h24
